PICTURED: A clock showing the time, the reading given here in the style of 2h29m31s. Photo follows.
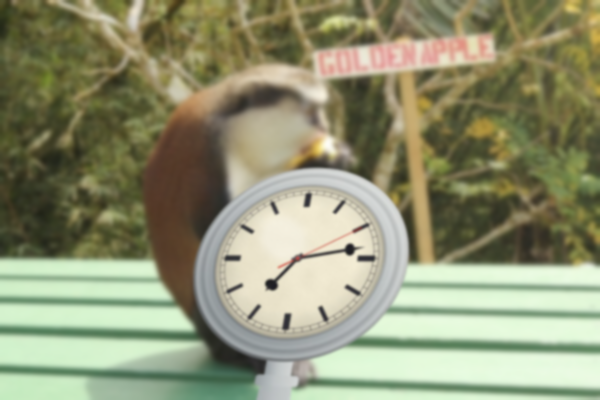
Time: 7h13m10s
